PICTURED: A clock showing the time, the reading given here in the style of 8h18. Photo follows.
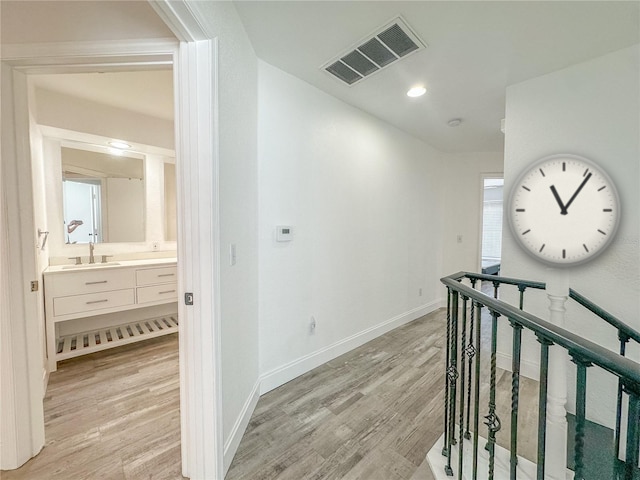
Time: 11h06
